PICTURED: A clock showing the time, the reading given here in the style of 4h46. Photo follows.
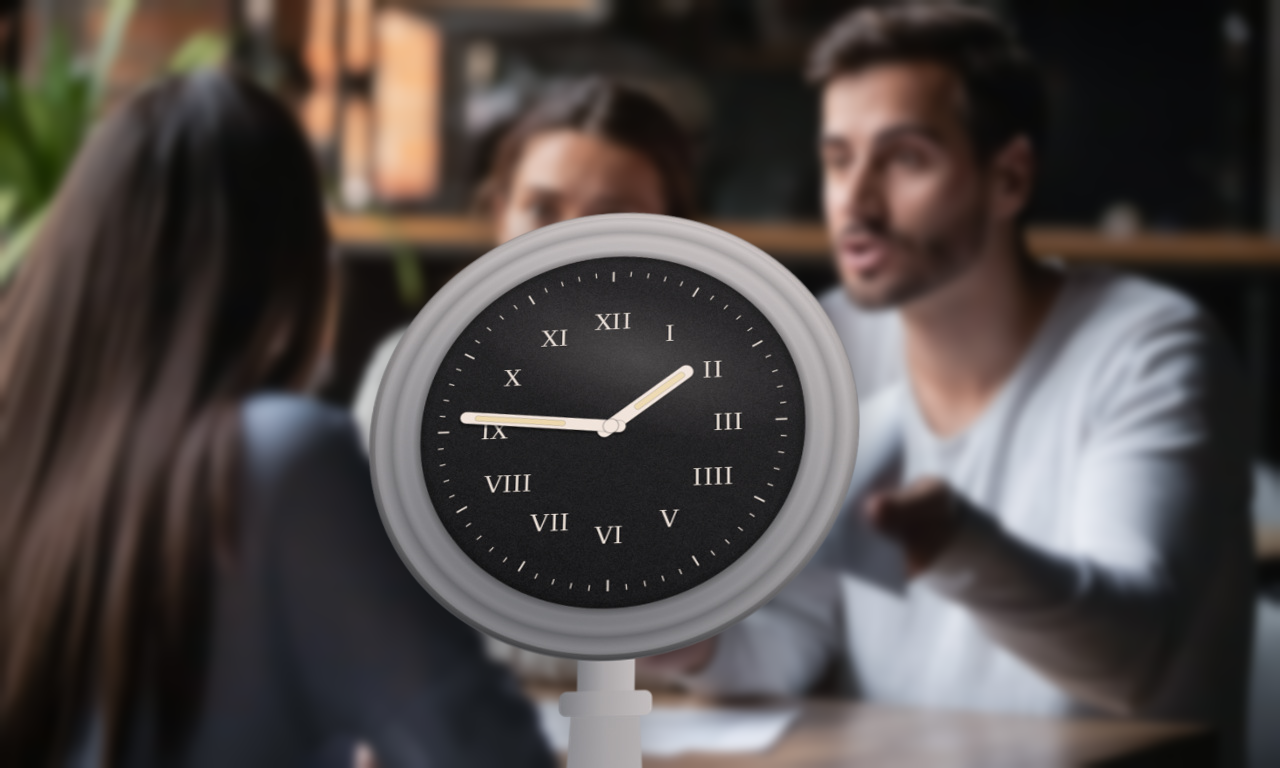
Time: 1h46
